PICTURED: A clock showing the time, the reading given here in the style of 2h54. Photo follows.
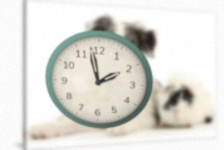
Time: 1h58
